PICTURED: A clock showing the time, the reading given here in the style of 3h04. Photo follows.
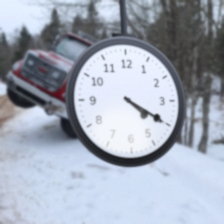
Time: 4h20
